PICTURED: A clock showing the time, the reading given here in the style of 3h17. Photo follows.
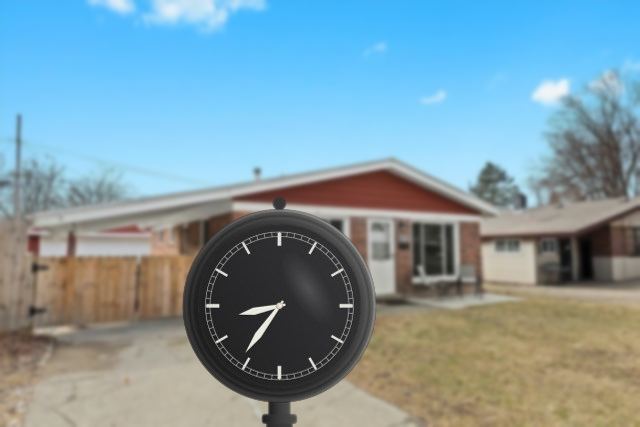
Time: 8h36
